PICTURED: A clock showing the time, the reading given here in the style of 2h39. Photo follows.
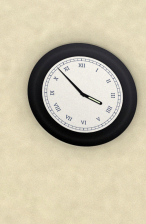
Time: 3h53
